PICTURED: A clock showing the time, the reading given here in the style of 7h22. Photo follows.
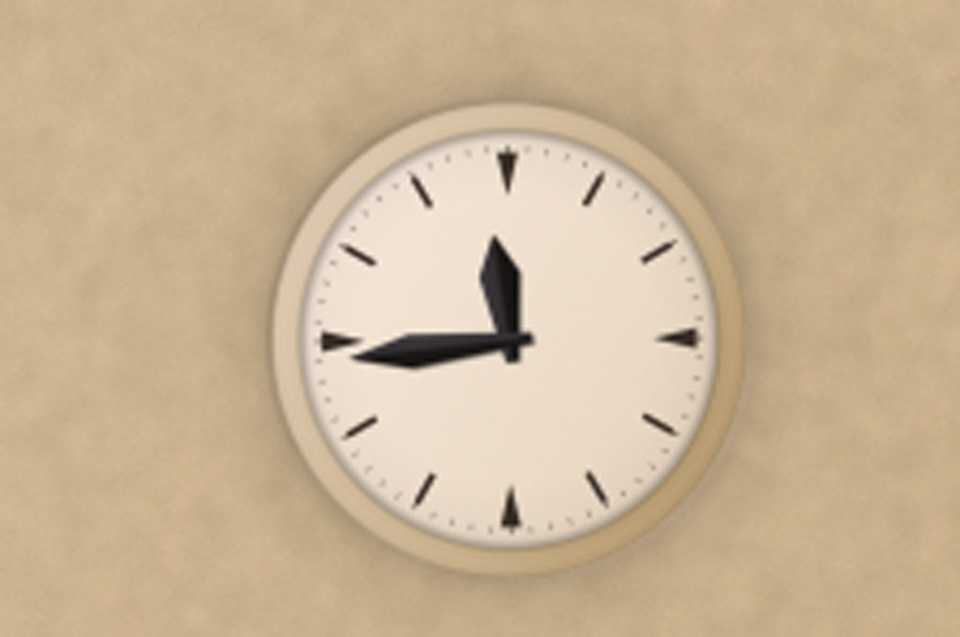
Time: 11h44
